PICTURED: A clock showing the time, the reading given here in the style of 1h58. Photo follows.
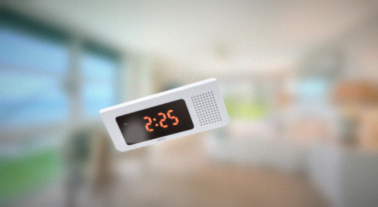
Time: 2h25
